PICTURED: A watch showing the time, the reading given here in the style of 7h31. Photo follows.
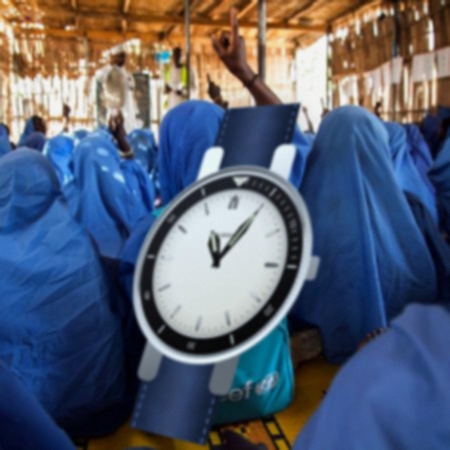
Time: 11h05
